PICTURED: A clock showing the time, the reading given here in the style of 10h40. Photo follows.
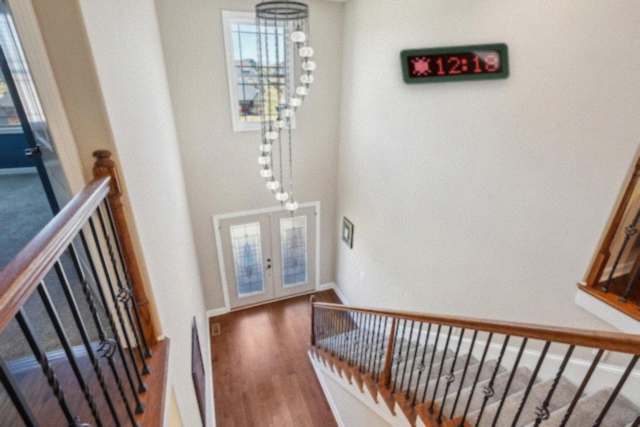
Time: 12h18
